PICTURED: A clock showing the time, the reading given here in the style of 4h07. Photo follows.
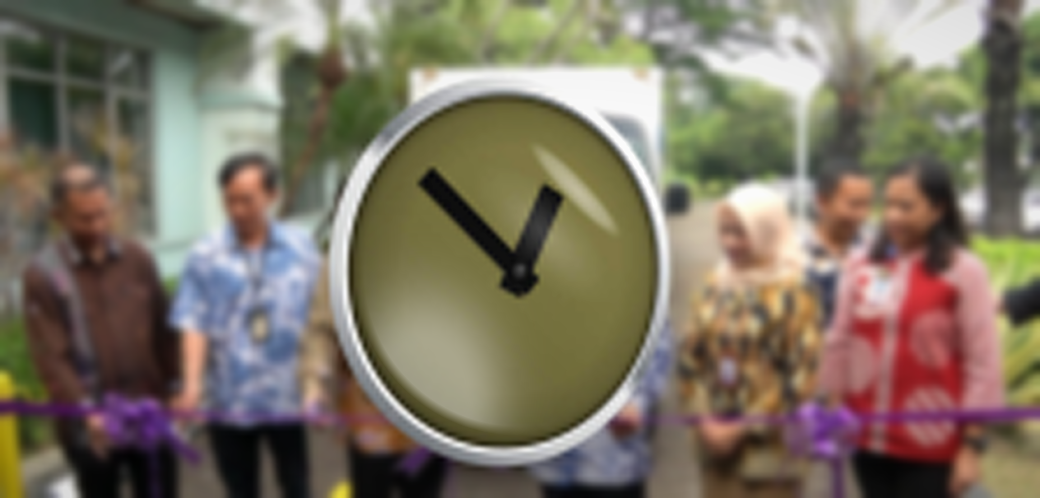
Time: 12h52
